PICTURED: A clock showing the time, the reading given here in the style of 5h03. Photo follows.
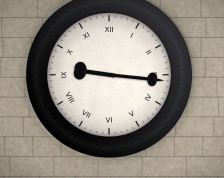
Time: 9h16
